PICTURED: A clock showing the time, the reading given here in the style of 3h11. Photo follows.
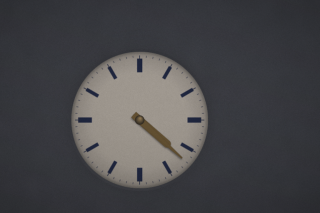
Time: 4h22
